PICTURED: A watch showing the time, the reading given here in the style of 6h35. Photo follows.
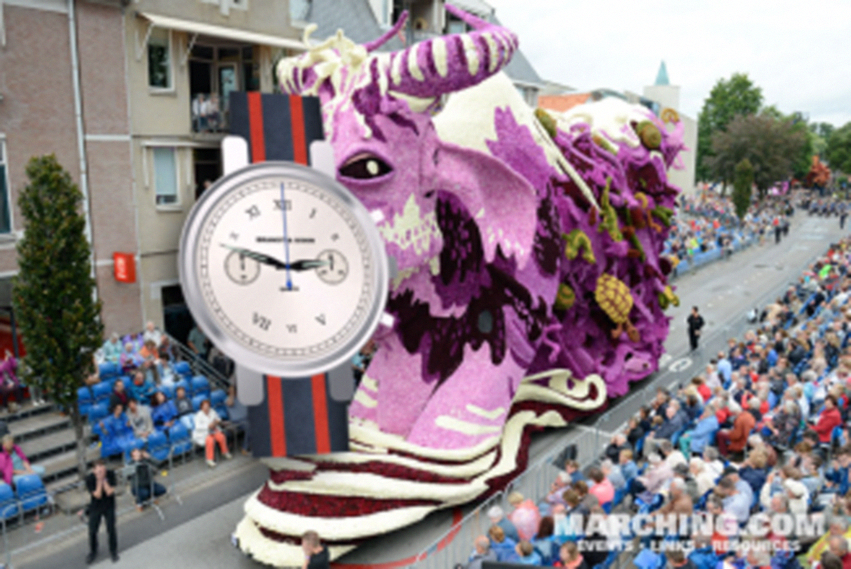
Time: 2h48
